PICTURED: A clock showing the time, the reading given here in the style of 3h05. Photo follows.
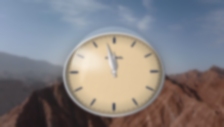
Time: 11h58
